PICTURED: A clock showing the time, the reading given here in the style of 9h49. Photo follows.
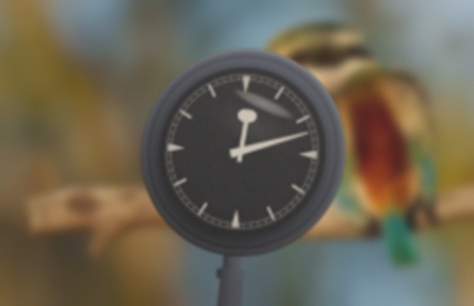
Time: 12h12
